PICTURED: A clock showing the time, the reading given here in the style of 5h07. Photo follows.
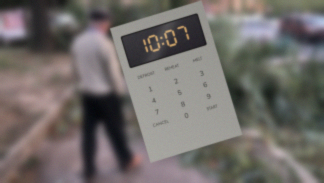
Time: 10h07
